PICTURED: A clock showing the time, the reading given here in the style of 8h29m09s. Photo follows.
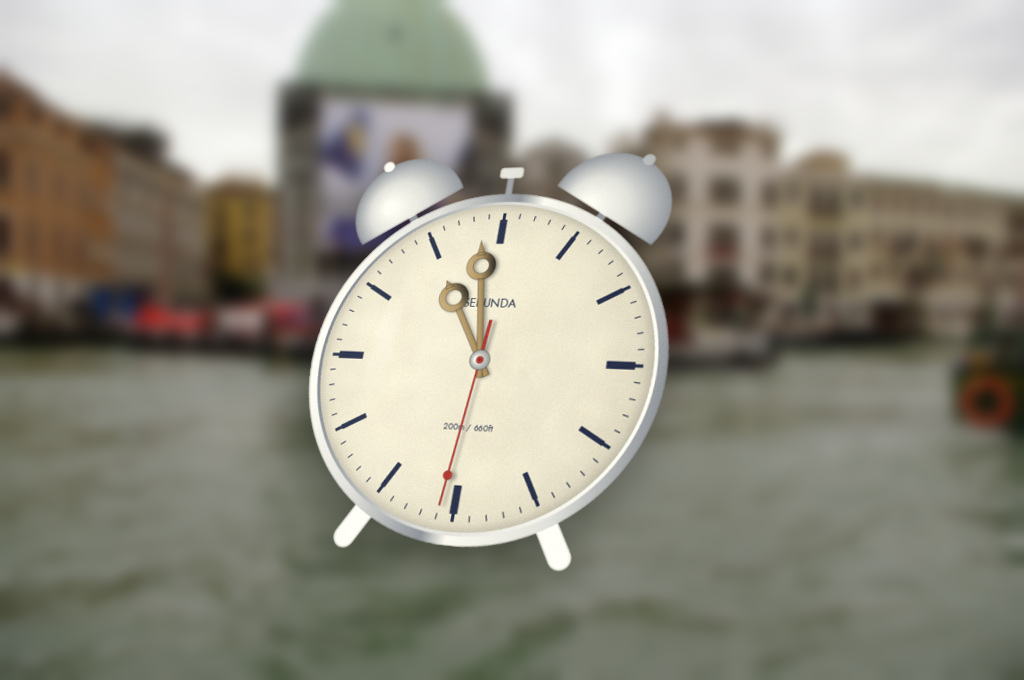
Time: 10h58m31s
